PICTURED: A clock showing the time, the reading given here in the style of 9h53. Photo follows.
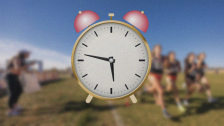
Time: 5h47
